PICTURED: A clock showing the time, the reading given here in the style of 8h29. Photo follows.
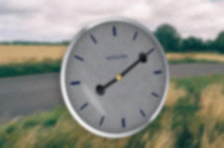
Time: 8h10
